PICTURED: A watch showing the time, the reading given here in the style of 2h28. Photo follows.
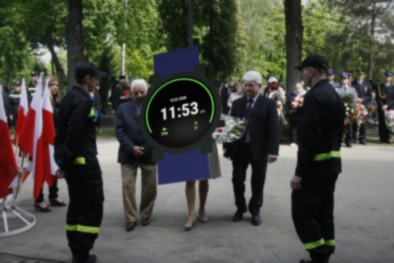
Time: 11h53
